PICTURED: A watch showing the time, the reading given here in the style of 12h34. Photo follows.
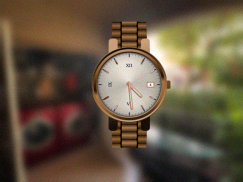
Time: 4h29
